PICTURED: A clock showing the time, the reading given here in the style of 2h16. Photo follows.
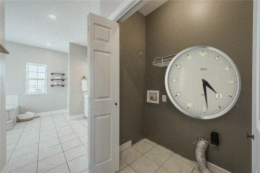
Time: 4h29
